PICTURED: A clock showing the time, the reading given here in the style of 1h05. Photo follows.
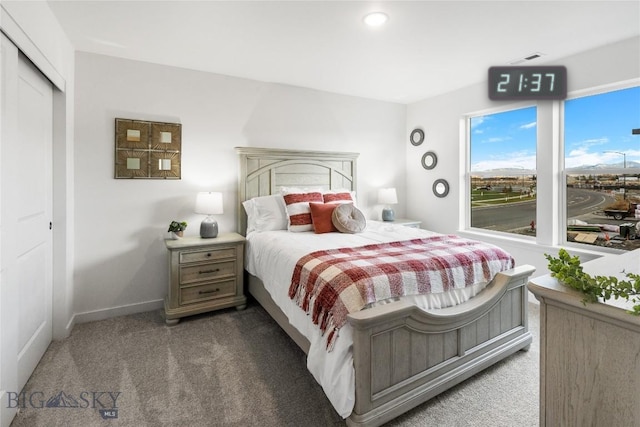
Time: 21h37
